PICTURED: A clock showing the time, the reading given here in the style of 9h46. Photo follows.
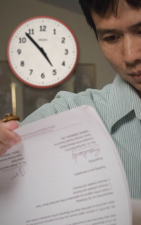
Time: 4h53
